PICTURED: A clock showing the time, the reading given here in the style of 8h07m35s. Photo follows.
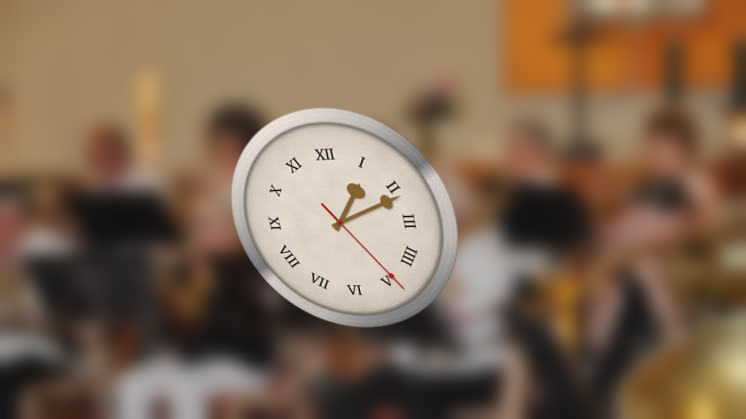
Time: 1h11m24s
